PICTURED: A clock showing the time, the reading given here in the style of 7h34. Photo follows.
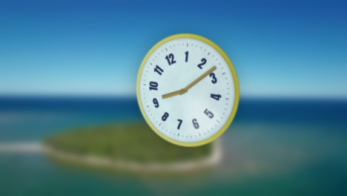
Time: 9h13
